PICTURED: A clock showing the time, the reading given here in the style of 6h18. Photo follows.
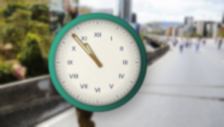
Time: 10h53
